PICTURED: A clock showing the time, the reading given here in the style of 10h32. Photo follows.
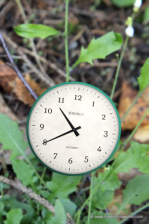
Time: 10h40
